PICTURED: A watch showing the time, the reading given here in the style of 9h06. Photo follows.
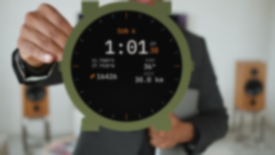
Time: 1h01
